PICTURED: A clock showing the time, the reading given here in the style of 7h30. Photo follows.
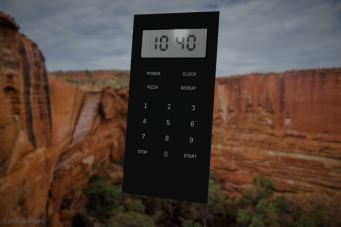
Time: 10h40
